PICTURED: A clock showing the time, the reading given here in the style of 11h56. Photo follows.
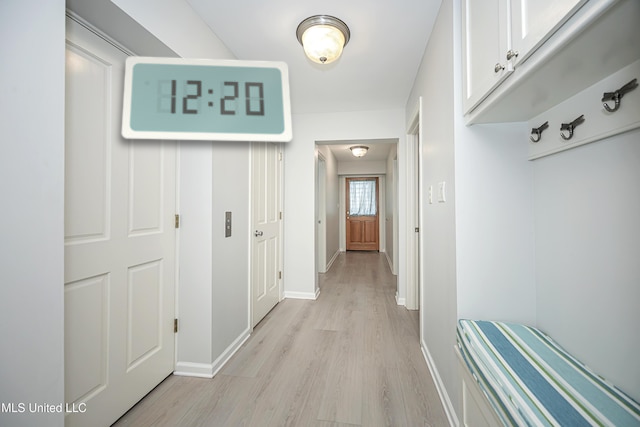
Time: 12h20
